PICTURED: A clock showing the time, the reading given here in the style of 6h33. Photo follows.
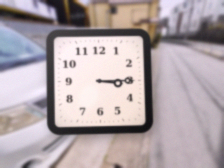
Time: 3h15
